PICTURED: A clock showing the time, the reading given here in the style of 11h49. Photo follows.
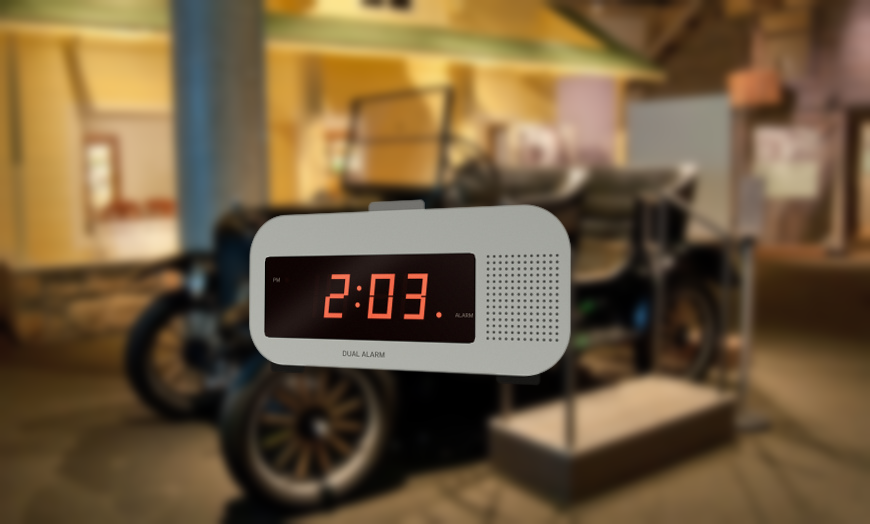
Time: 2h03
